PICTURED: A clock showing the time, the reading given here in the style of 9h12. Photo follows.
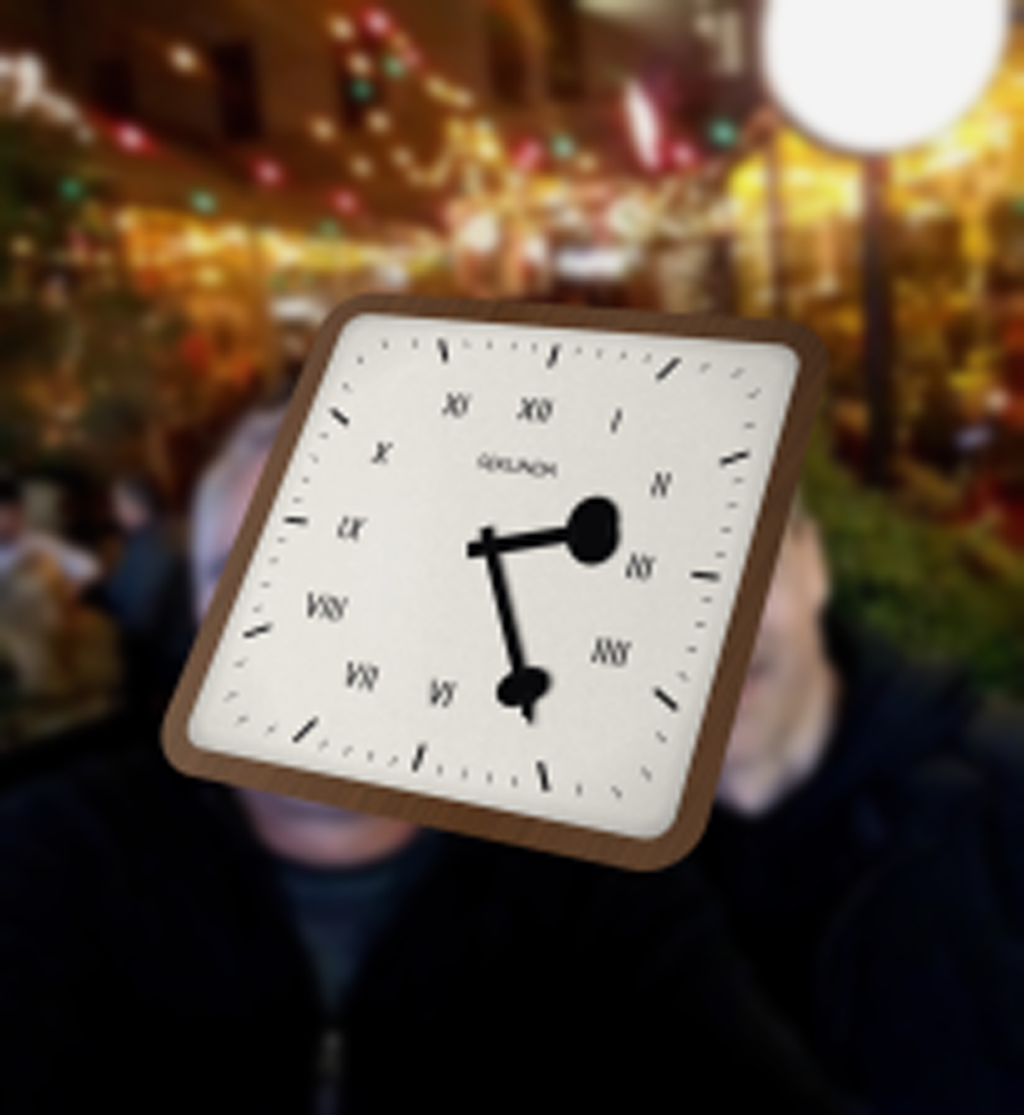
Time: 2h25
